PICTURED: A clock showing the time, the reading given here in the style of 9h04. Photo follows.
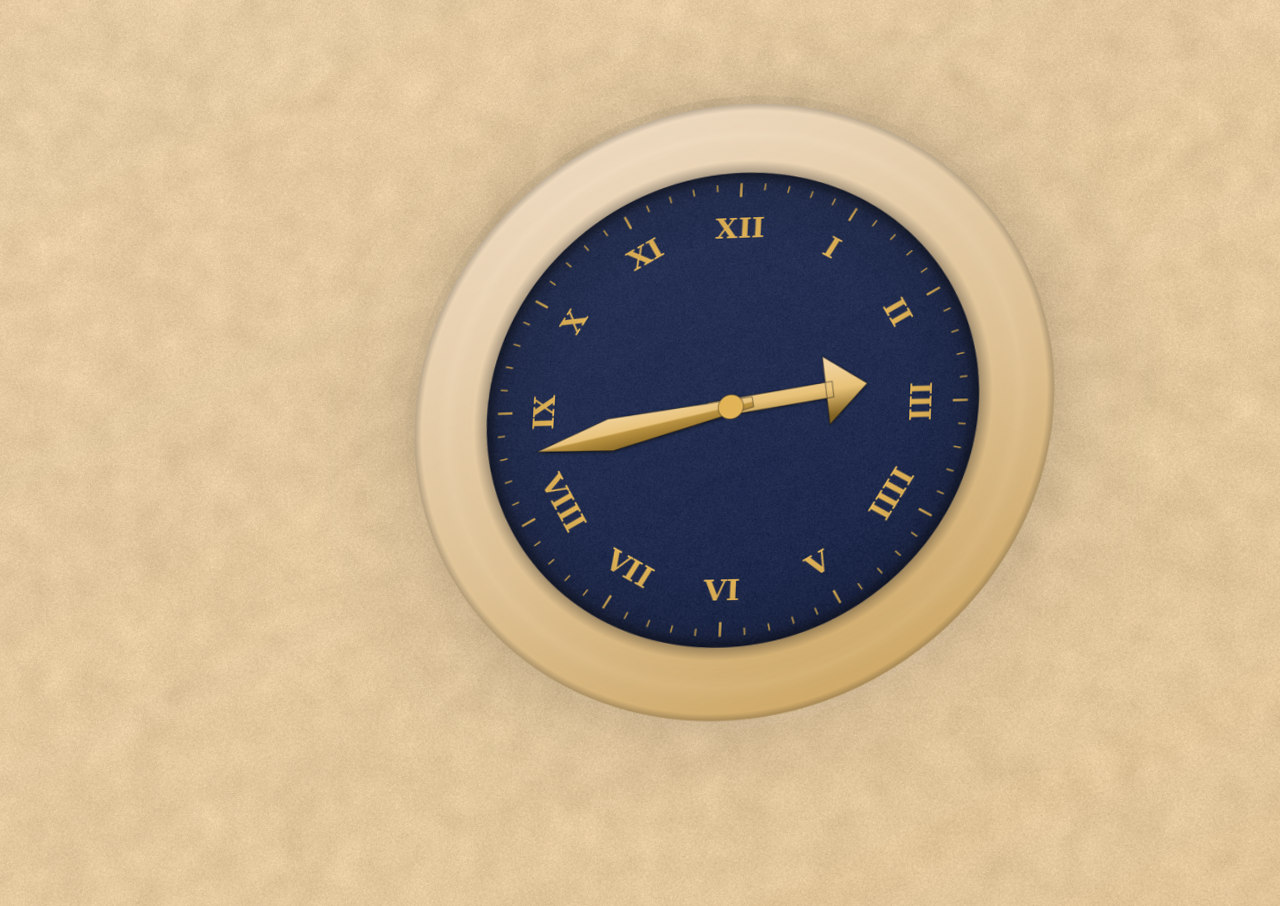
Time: 2h43
